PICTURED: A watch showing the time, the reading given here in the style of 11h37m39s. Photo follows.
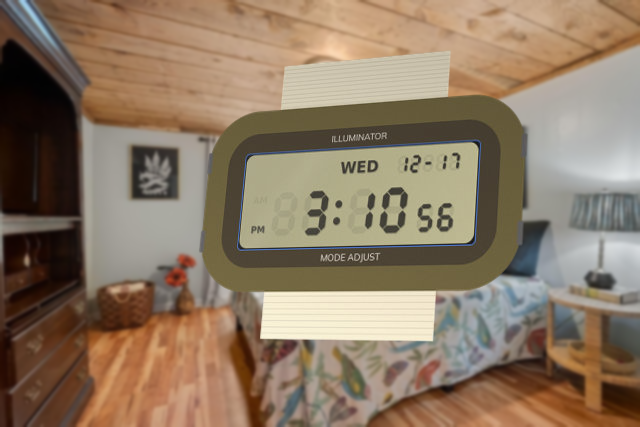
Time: 3h10m56s
